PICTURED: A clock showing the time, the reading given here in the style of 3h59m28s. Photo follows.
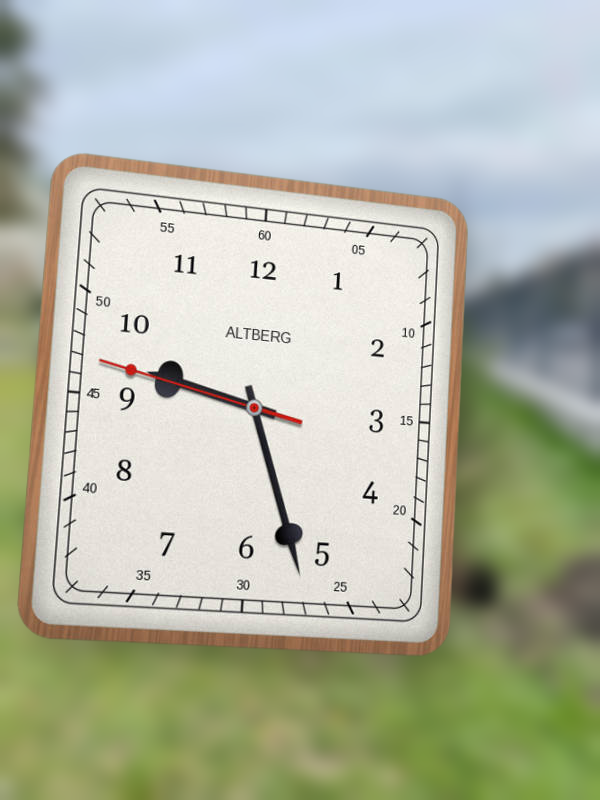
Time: 9h26m47s
